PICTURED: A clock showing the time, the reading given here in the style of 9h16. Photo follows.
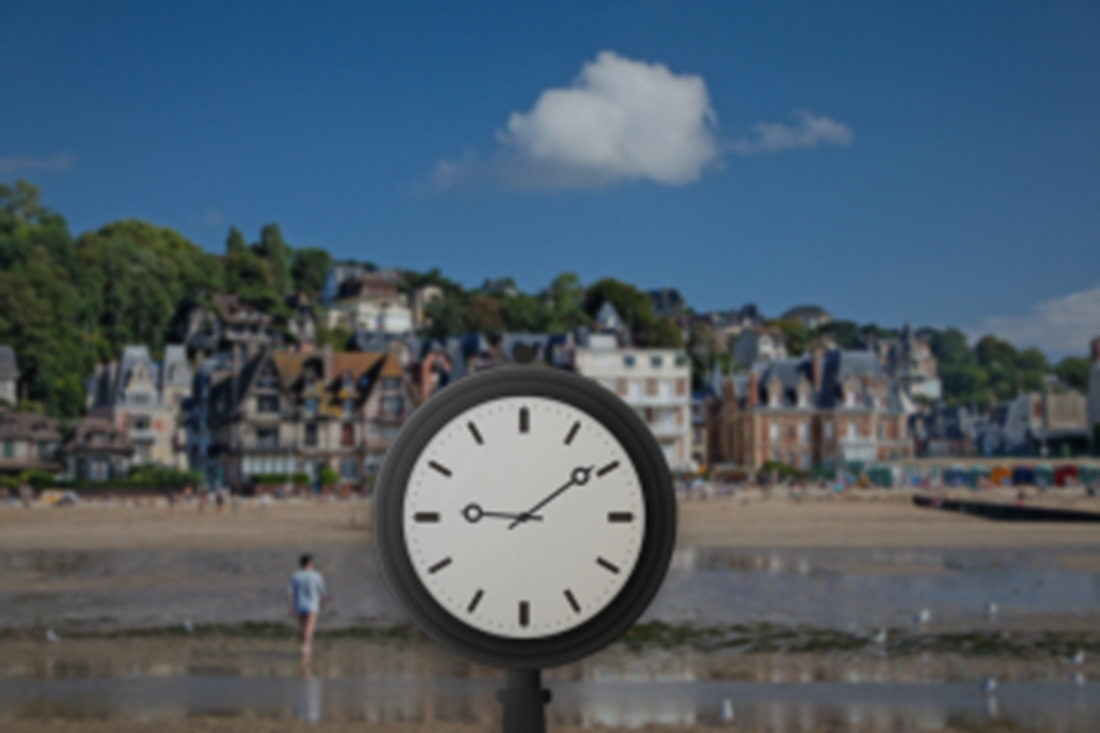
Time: 9h09
